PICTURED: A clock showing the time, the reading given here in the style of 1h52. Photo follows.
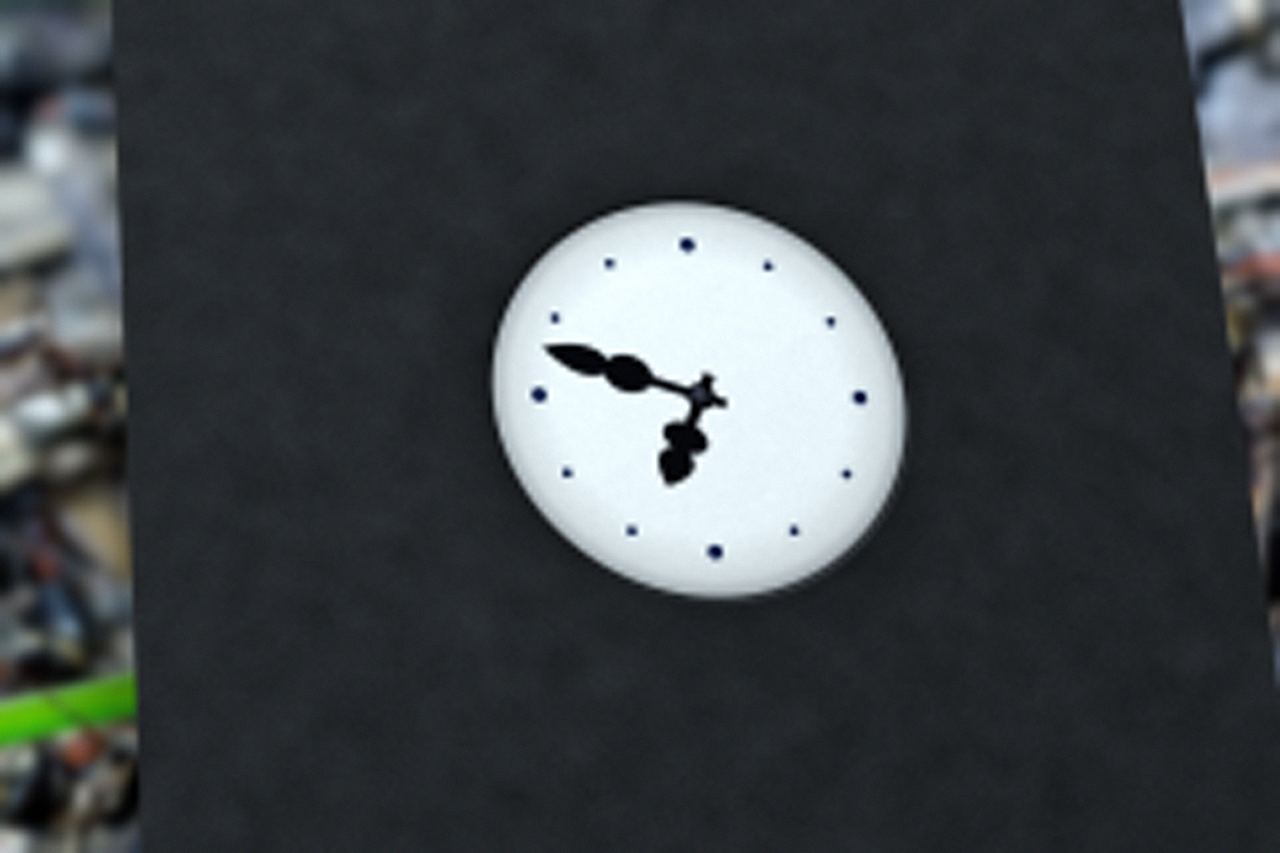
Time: 6h48
